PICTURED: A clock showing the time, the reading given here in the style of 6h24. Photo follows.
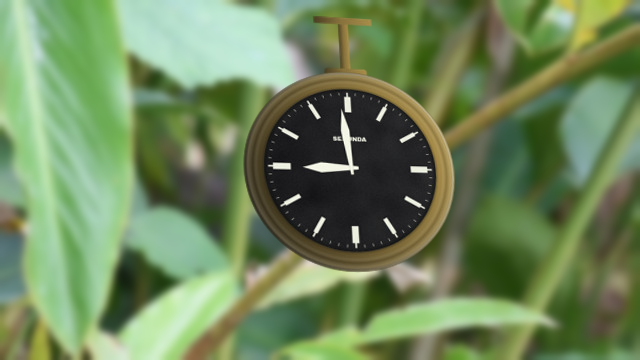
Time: 8h59
